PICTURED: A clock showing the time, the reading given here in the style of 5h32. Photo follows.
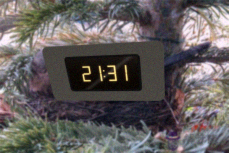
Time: 21h31
